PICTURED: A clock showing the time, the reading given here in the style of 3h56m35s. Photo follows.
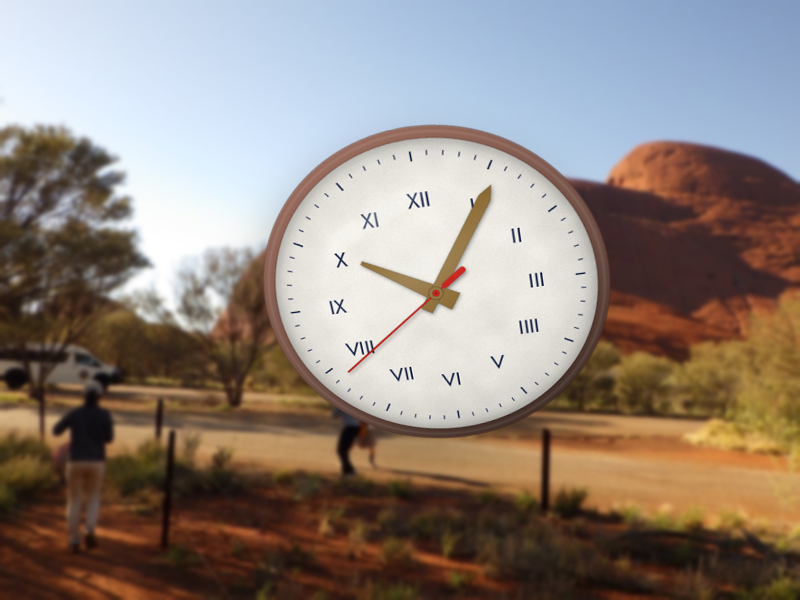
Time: 10h05m39s
